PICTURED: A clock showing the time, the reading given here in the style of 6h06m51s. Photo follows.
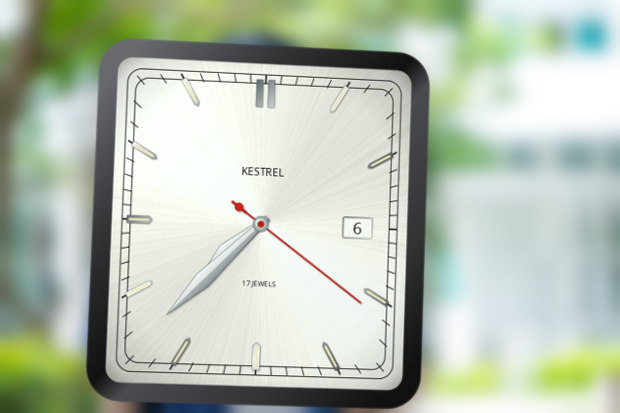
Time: 7h37m21s
